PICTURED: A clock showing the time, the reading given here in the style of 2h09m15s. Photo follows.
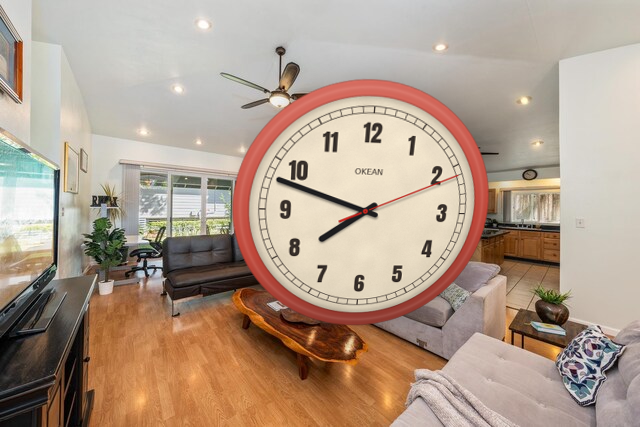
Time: 7h48m11s
